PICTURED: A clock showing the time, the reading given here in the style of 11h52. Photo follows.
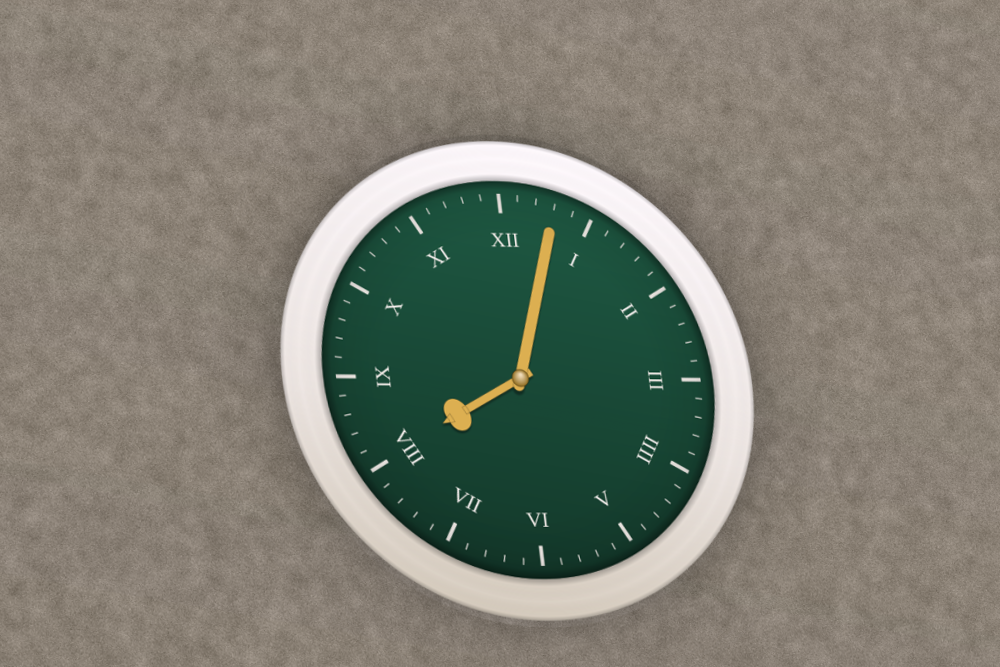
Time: 8h03
